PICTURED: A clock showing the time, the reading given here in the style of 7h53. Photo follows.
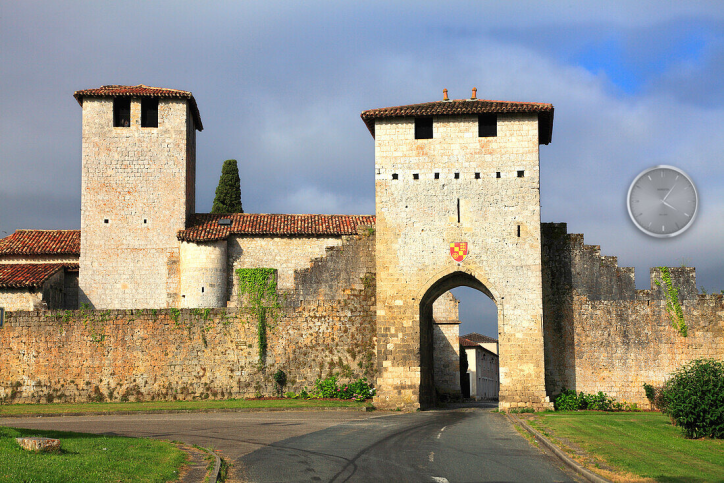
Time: 4h06
